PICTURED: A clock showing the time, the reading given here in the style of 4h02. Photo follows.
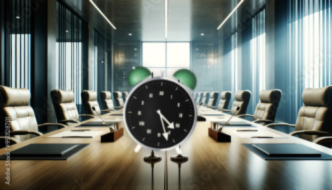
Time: 4h27
